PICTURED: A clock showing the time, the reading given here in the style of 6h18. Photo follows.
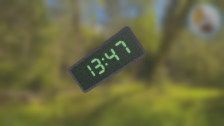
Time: 13h47
